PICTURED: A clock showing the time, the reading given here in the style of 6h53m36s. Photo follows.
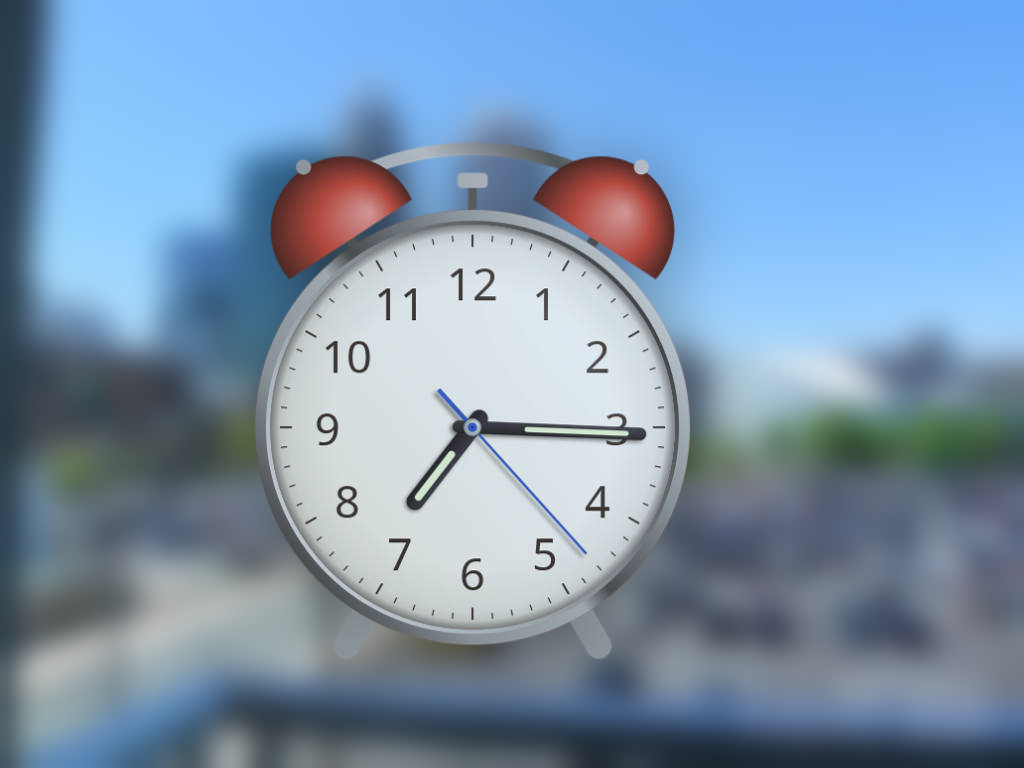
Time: 7h15m23s
